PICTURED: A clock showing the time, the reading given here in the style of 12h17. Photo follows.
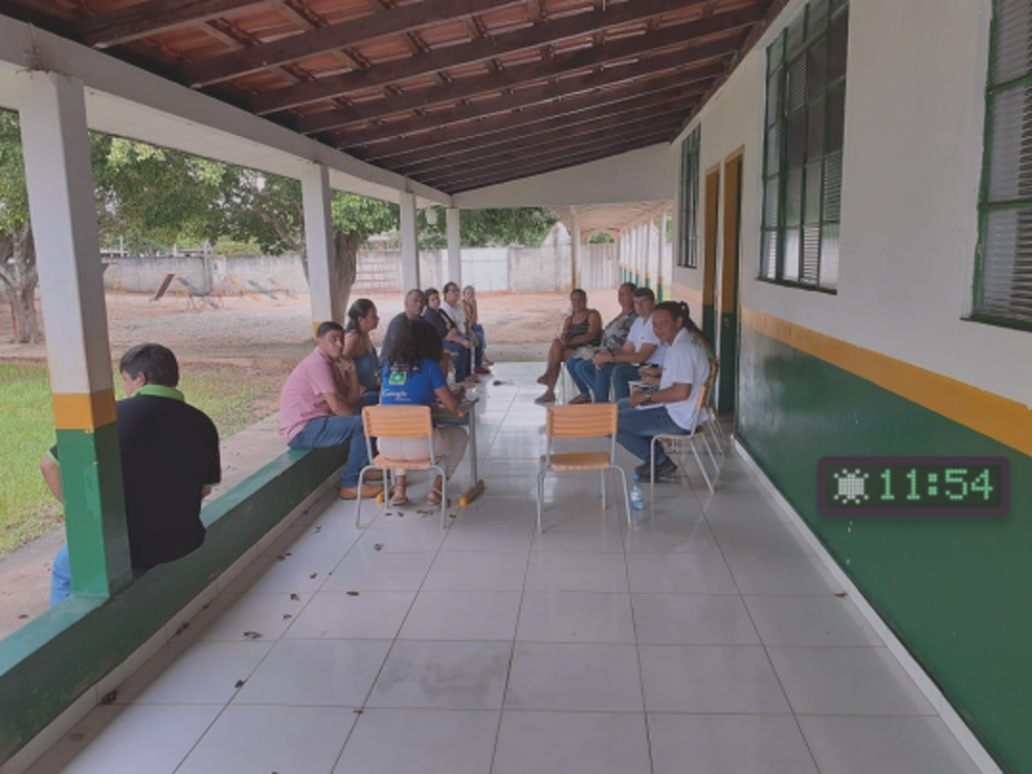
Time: 11h54
